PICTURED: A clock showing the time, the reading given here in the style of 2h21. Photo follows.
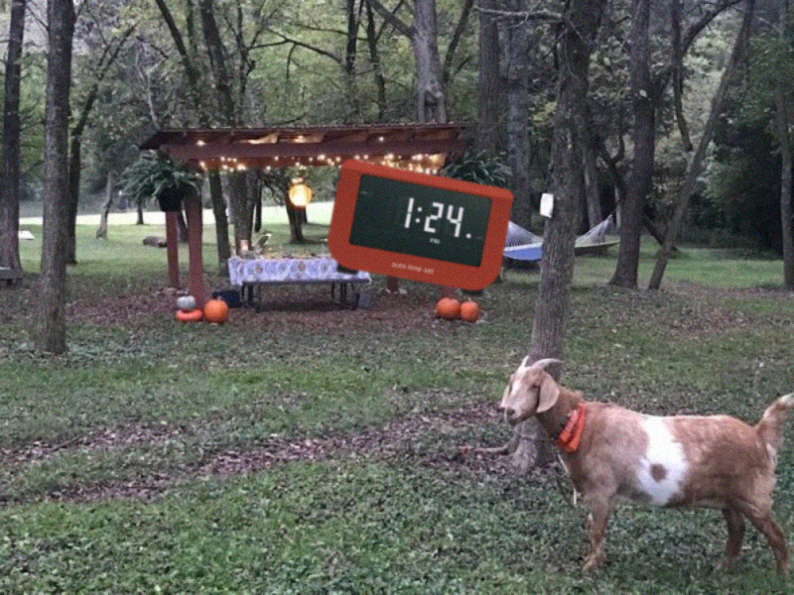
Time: 1h24
